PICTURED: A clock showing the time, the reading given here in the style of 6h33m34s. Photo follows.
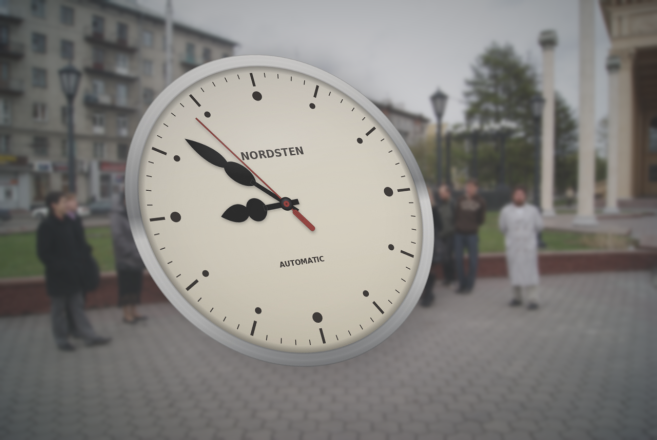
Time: 8h51m54s
